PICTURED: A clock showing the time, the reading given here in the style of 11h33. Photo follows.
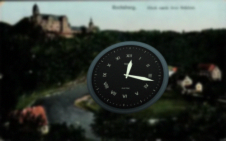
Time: 12h17
